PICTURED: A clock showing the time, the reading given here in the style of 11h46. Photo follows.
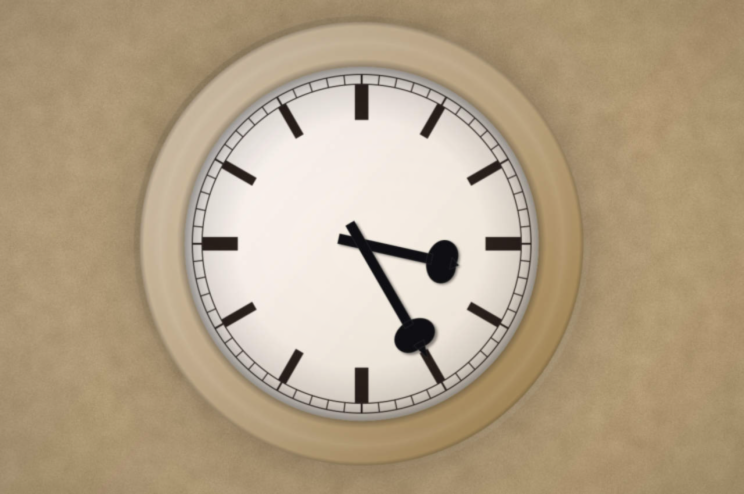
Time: 3h25
